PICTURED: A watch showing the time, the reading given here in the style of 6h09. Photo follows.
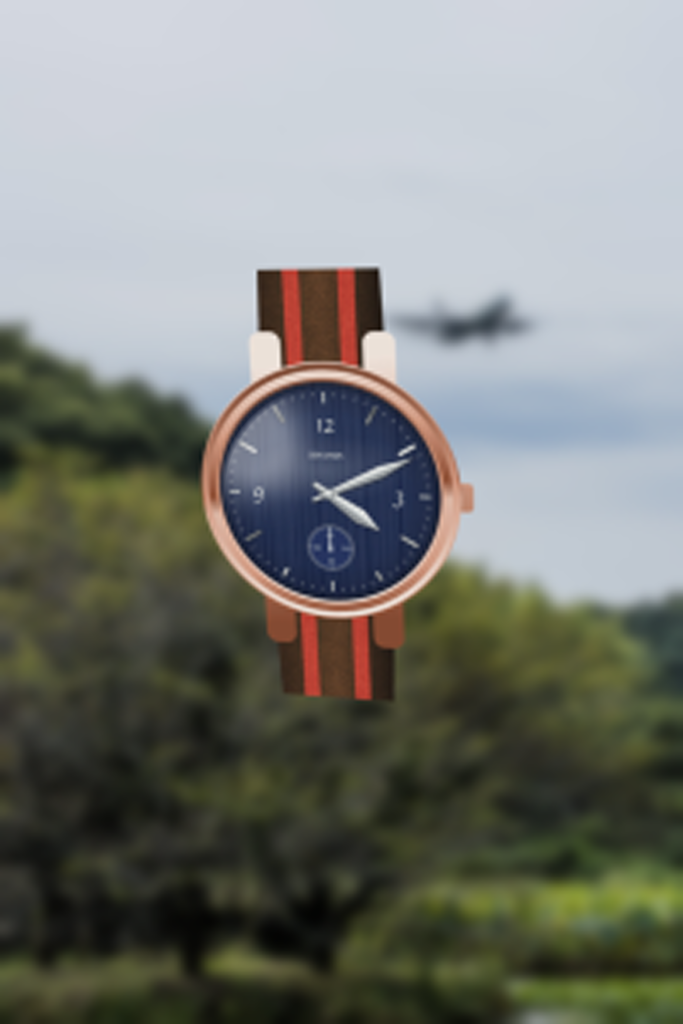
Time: 4h11
